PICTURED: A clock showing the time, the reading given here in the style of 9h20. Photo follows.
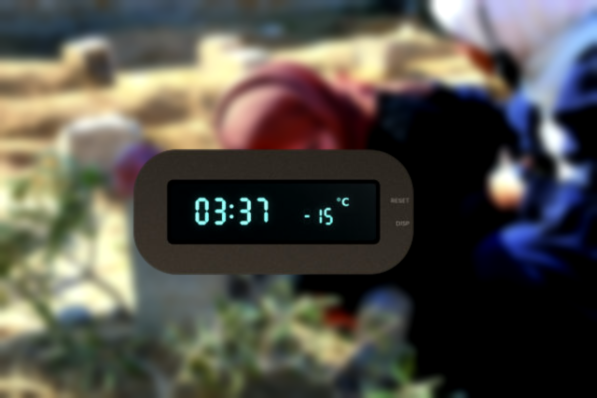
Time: 3h37
